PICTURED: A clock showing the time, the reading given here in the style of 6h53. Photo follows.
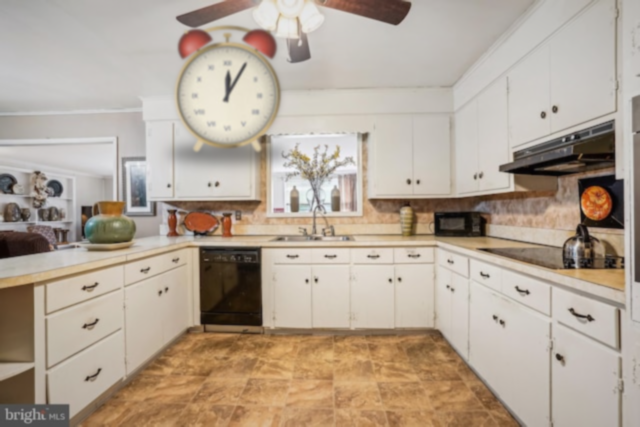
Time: 12h05
